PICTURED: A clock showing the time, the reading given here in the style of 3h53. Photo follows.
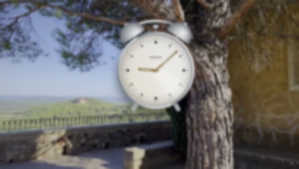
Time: 9h08
